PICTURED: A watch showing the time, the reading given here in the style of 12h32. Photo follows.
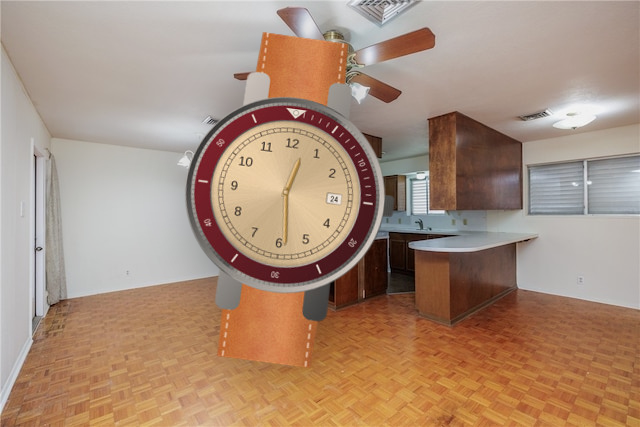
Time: 12h29
